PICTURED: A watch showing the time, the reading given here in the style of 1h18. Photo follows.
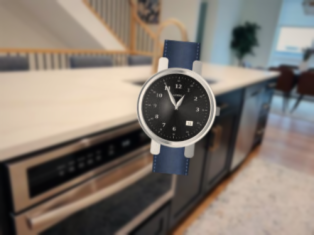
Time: 12h55
